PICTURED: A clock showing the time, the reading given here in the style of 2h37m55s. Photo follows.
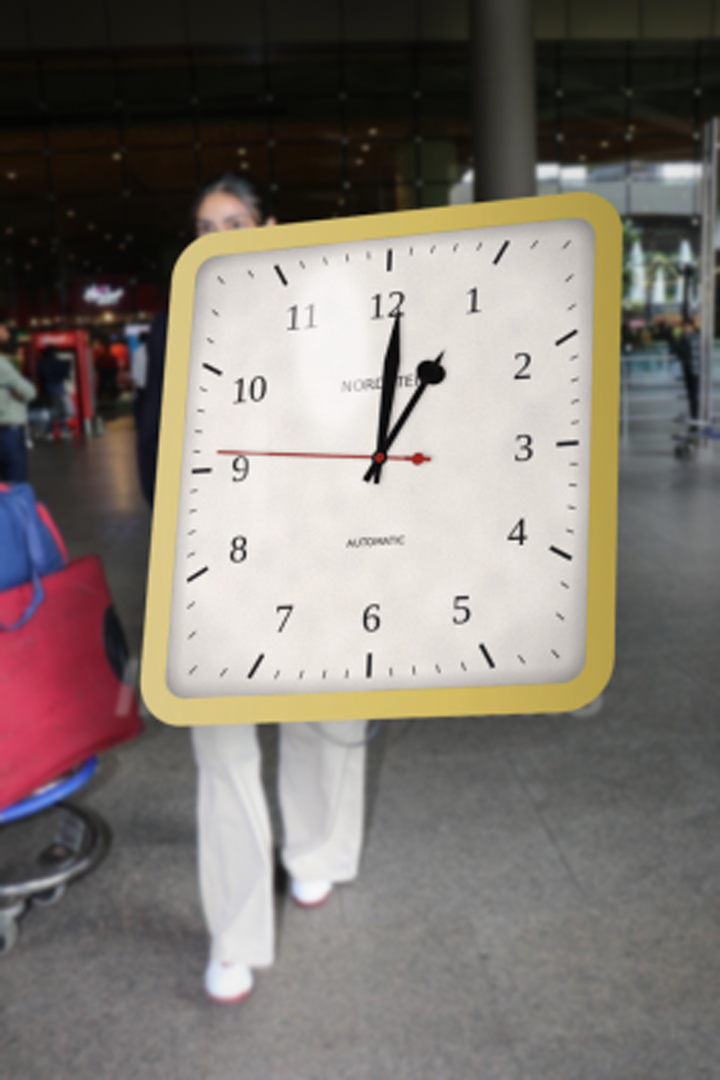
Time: 1h00m46s
